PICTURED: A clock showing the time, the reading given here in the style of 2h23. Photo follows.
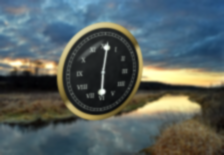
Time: 6h01
